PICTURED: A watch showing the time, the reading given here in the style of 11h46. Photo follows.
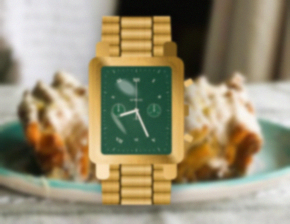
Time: 8h26
